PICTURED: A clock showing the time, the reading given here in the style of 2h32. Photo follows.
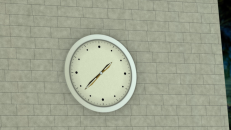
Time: 1h38
